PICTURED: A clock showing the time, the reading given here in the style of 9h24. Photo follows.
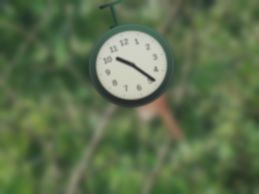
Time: 10h24
